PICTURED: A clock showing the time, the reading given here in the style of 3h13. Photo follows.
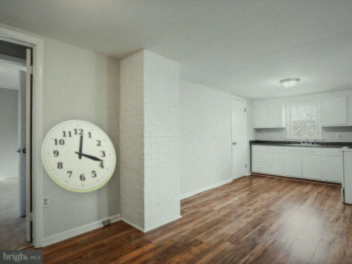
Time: 12h18
